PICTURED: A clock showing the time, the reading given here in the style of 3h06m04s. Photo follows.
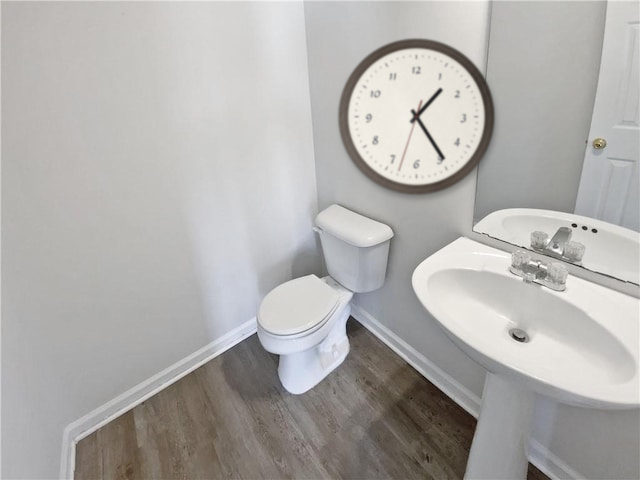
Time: 1h24m33s
